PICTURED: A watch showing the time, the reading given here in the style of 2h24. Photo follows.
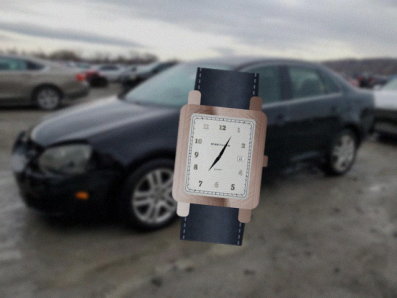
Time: 7h04
